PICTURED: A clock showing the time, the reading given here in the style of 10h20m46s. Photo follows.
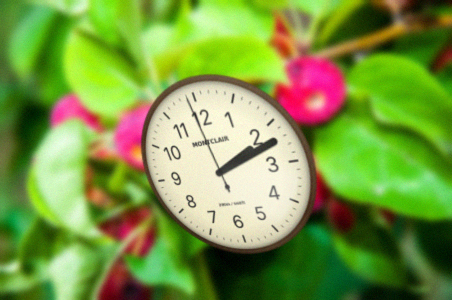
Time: 2h11m59s
